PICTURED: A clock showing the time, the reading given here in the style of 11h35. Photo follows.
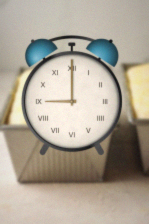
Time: 9h00
